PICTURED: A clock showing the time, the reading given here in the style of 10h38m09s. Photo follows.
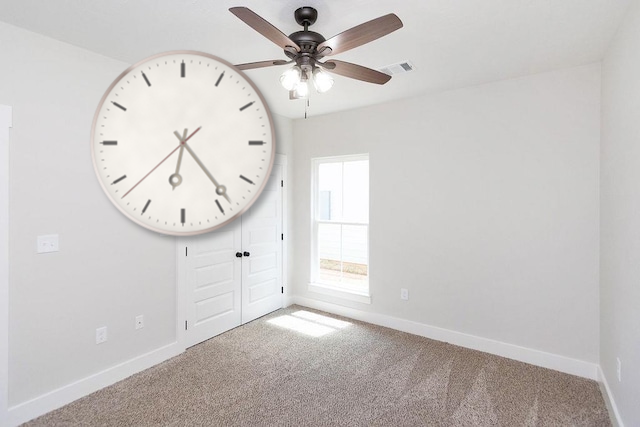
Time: 6h23m38s
